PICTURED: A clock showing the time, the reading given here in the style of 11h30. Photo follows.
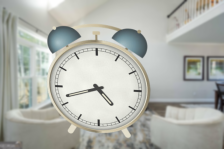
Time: 4h42
